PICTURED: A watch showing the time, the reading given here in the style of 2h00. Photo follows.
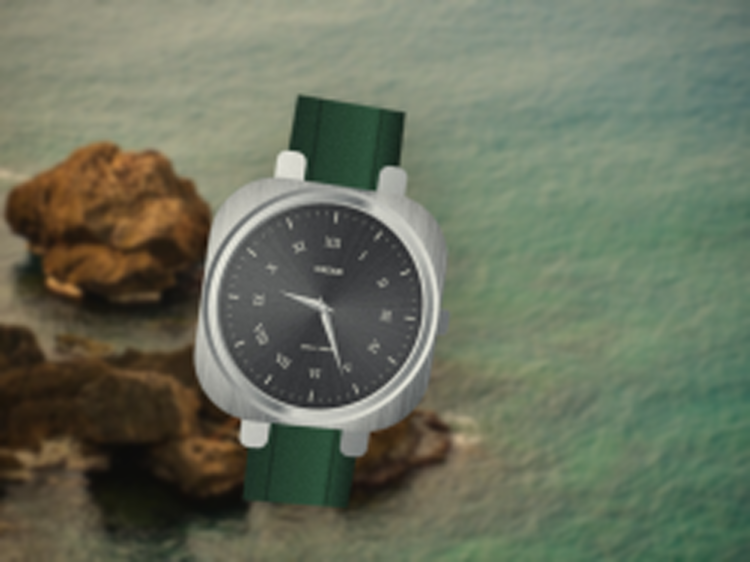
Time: 9h26
